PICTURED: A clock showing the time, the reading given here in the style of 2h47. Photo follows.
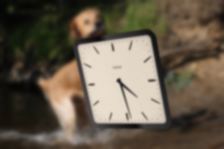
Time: 4h29
